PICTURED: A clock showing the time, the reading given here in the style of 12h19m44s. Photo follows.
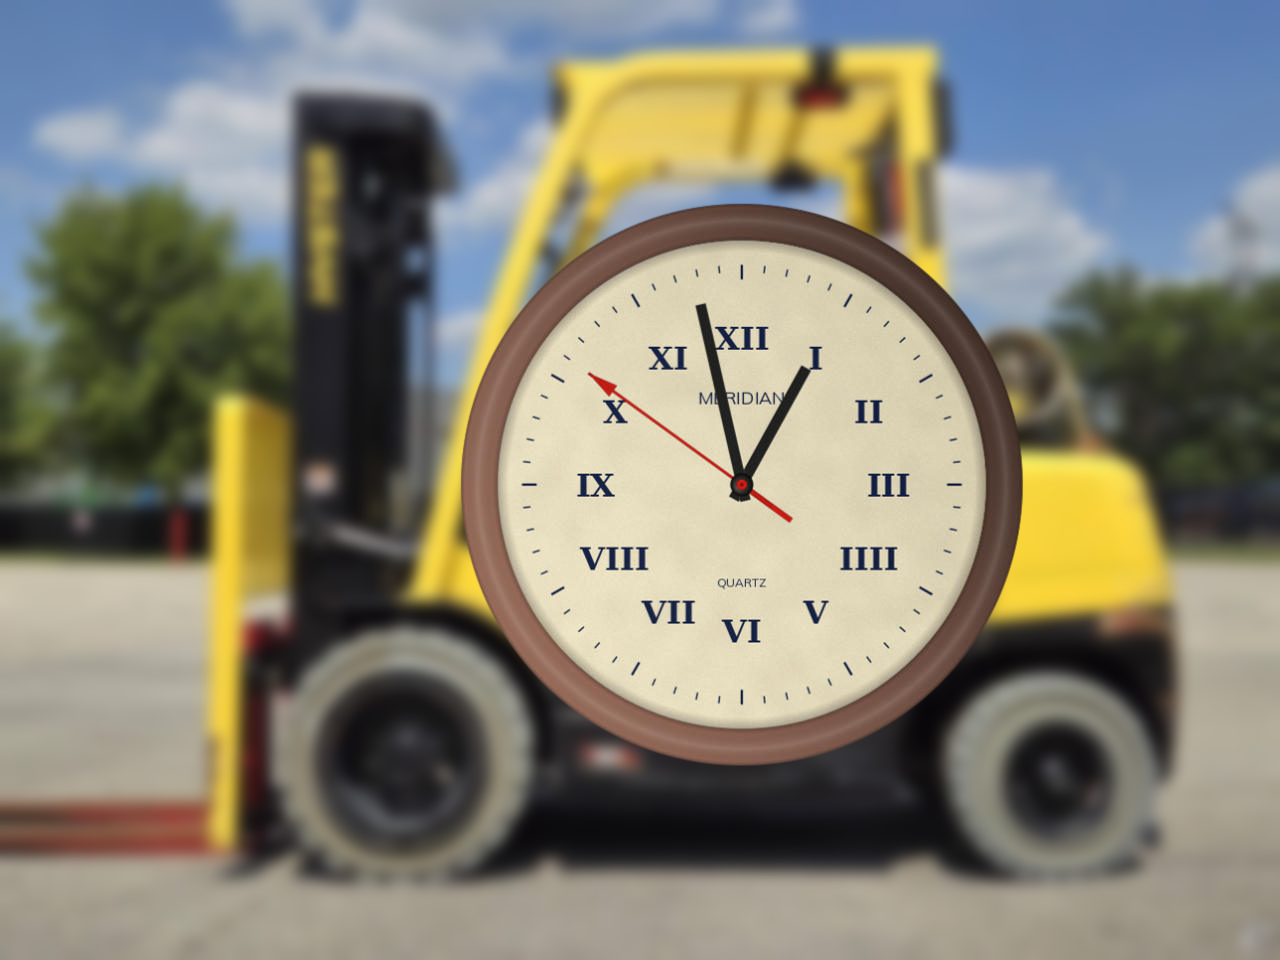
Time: 12h57m51s
